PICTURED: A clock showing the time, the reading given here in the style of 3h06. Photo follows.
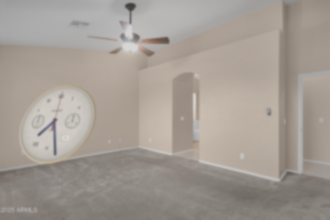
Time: 7h27
